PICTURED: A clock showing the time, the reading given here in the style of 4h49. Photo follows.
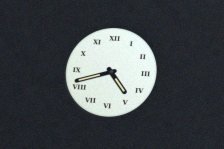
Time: 4h42
